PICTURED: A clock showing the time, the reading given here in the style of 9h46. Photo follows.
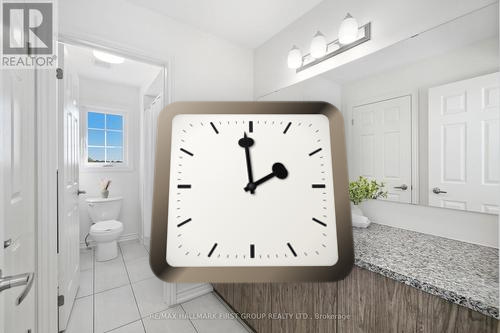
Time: 1h59
